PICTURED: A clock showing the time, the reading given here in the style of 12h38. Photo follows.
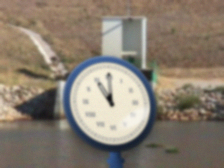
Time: 11h00
